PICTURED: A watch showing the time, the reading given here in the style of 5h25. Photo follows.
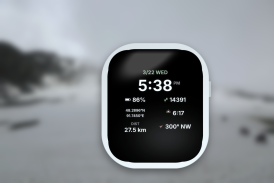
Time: 5h38
